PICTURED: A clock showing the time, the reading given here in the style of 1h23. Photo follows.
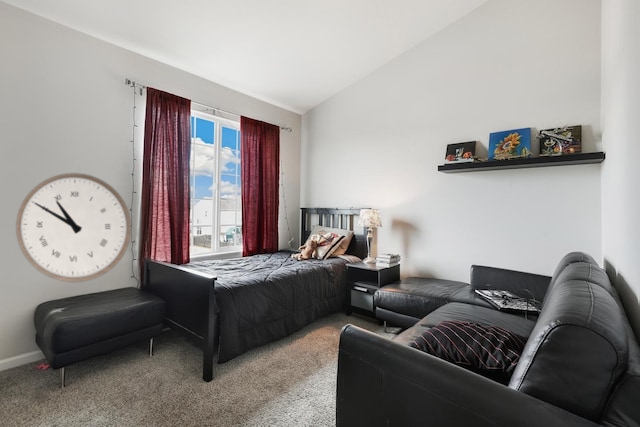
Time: 10h50
